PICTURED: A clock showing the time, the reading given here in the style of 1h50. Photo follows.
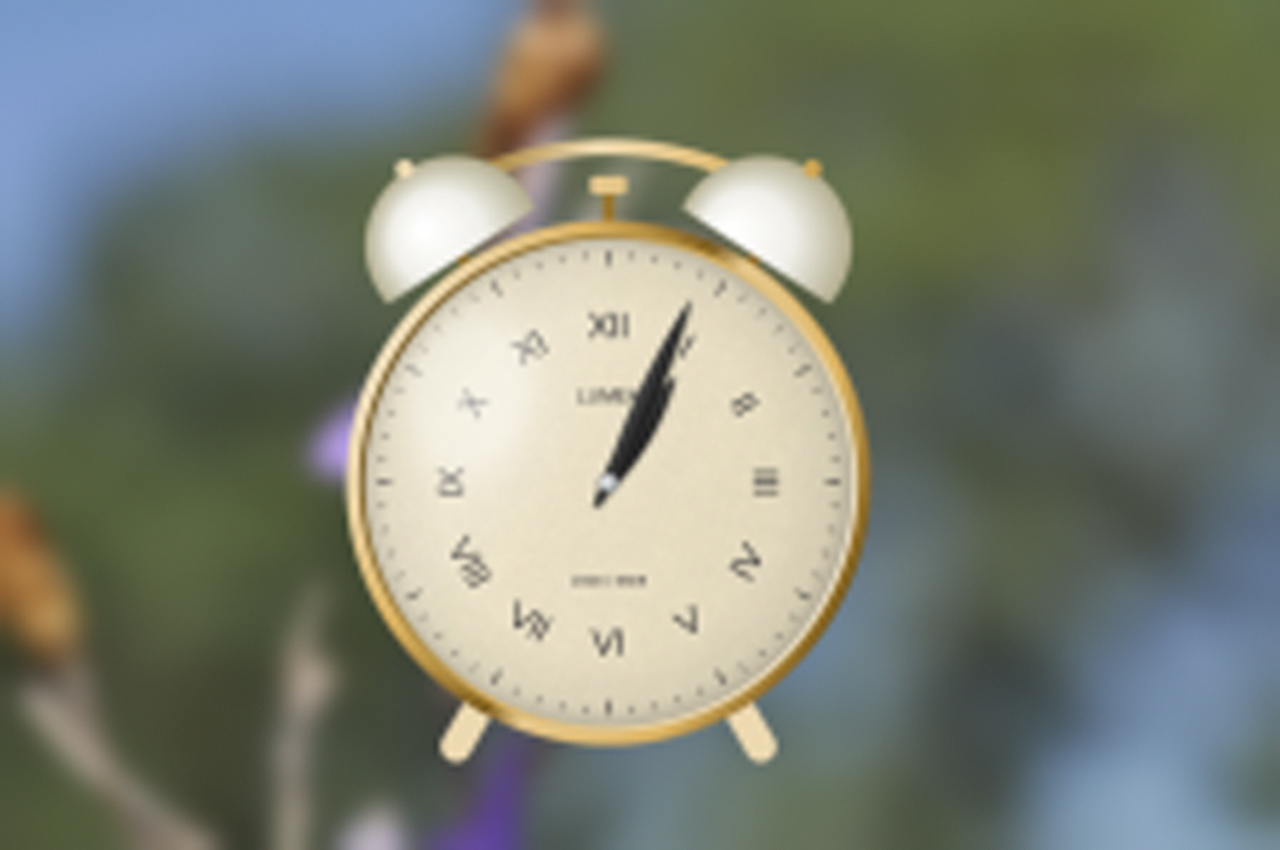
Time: 1h04
